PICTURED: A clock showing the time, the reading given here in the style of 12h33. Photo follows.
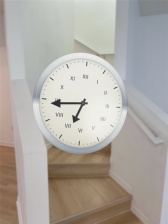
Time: 6h44
